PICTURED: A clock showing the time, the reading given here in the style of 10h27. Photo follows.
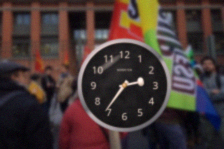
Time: 2h36
